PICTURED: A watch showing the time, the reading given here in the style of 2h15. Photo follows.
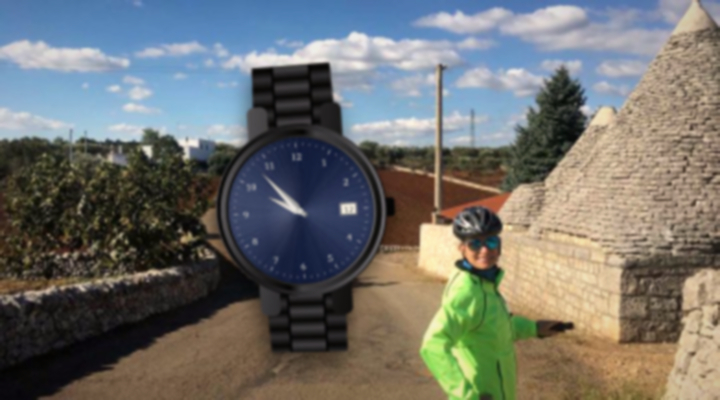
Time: 9h53
